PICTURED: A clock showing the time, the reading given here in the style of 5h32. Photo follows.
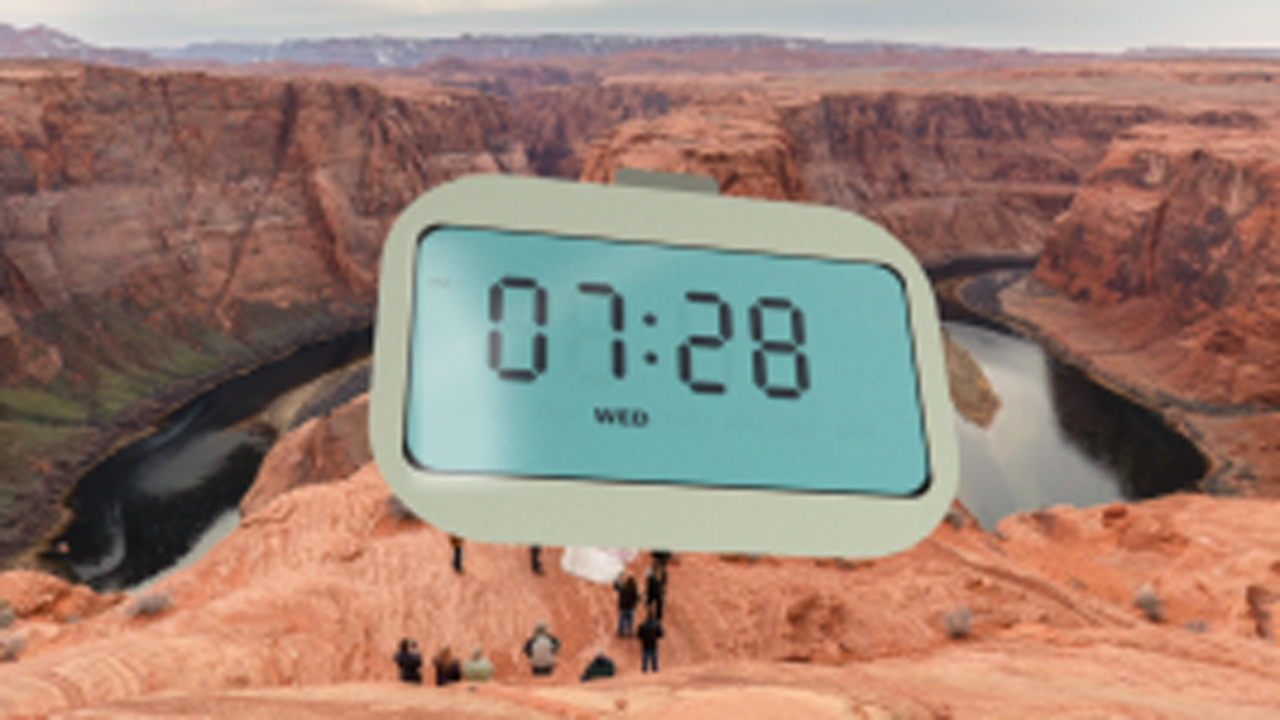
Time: 7h28
